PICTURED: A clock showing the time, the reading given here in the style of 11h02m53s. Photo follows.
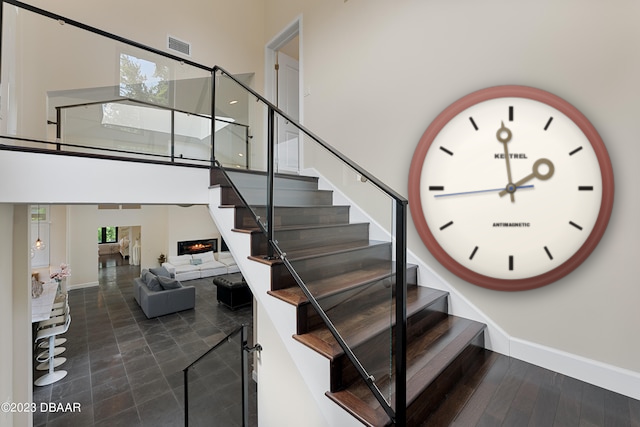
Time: 1h58m44s
